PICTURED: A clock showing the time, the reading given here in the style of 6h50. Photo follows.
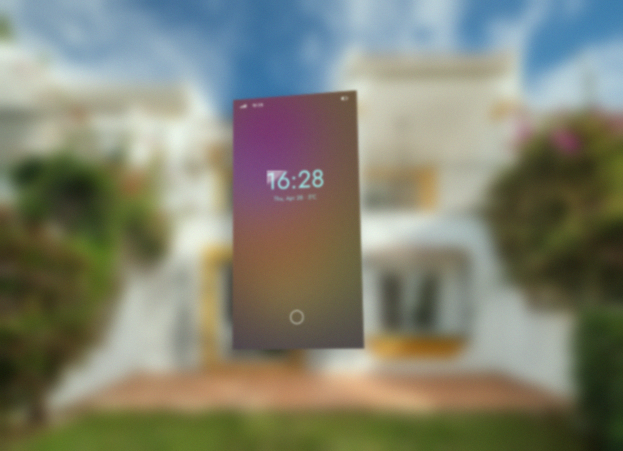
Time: 16h28
